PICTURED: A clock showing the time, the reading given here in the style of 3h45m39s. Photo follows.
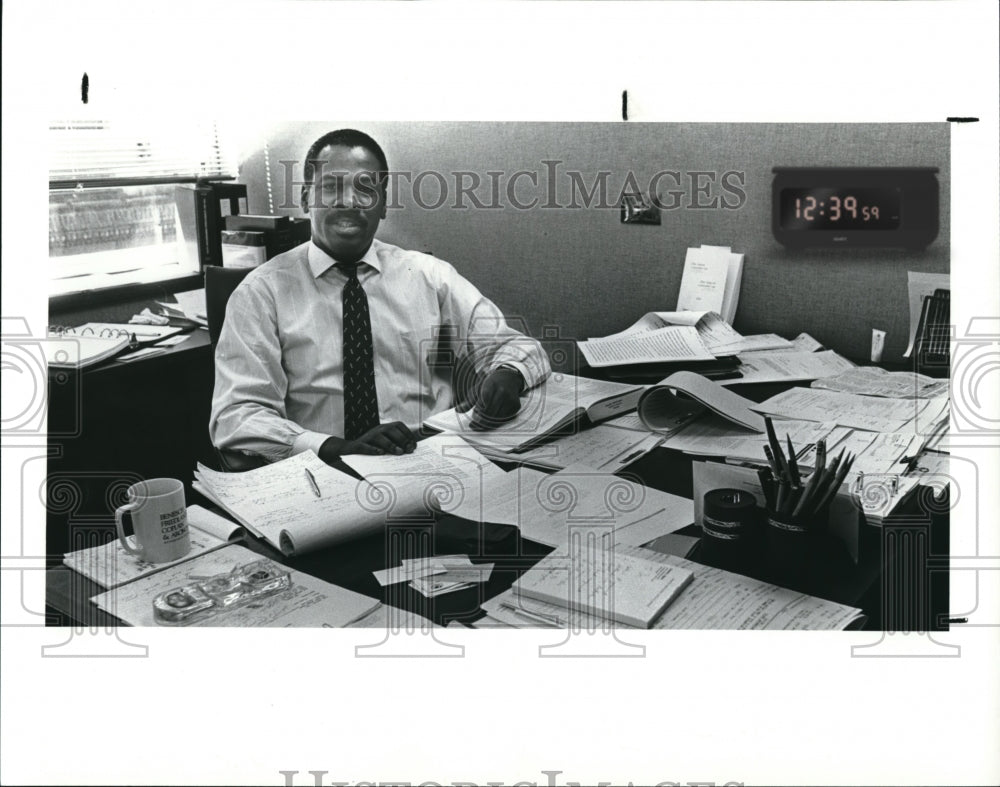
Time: 12h39m59s
